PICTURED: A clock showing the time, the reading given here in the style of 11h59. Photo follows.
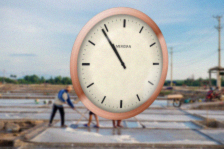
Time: 10h54
